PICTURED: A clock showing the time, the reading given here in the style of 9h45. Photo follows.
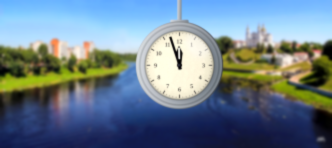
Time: 11h57
